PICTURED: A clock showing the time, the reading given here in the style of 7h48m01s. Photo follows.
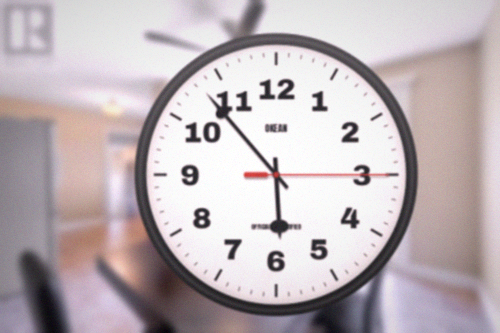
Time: 5h53m15s
